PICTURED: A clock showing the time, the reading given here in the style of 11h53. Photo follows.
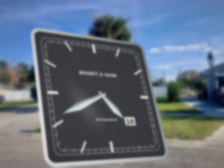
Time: 4h41
